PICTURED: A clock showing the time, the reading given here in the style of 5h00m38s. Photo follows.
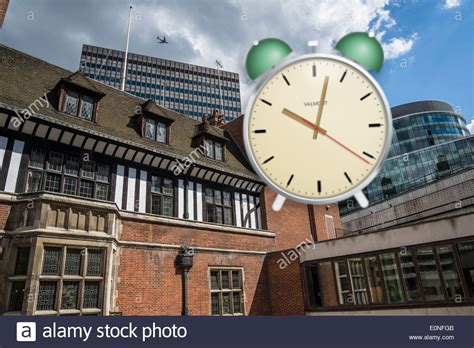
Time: 10h02m21s
